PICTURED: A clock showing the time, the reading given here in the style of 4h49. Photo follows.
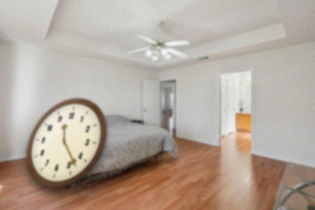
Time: 11h23
